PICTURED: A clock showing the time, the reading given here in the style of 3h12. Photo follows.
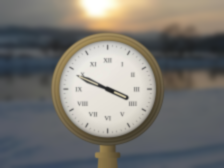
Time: 3h49
